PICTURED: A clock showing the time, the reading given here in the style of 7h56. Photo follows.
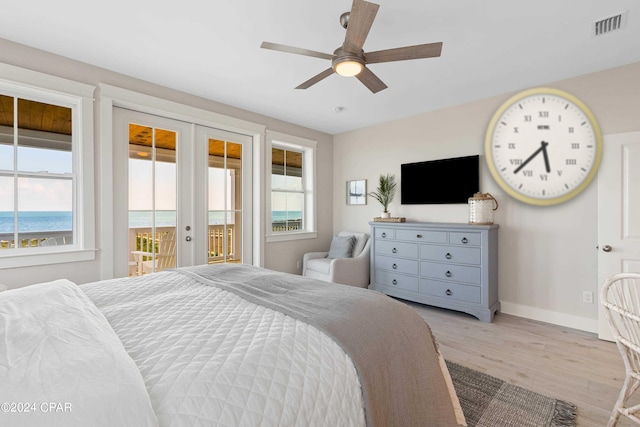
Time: 5h38
